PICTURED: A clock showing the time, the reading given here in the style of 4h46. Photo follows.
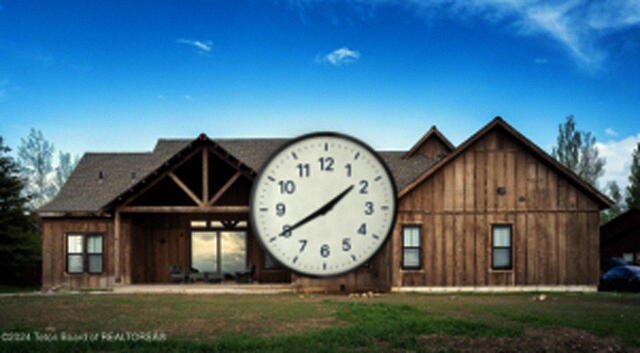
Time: 1h40
